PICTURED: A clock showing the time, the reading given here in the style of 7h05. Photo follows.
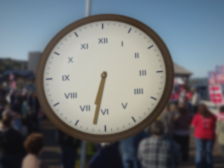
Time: 6h32
